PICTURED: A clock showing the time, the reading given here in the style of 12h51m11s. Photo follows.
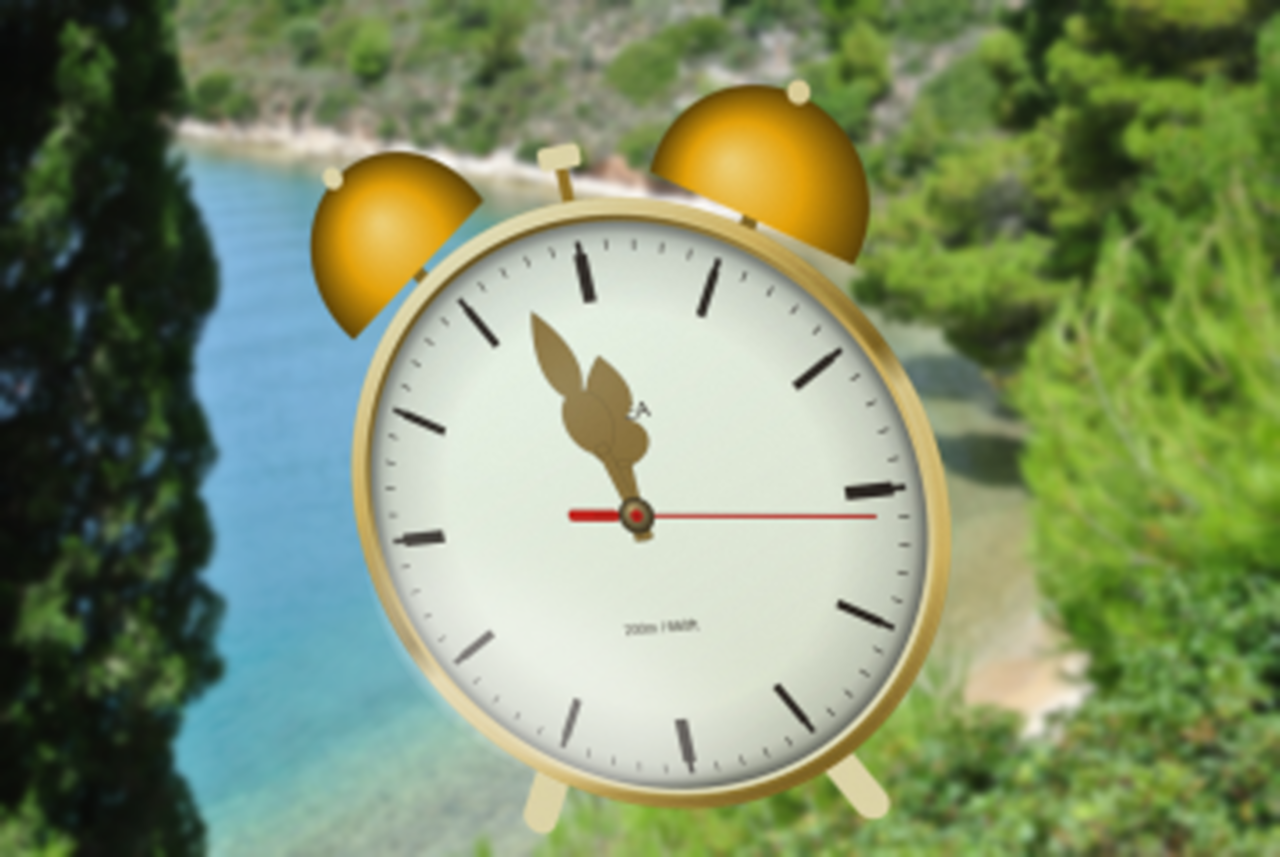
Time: 11h57m16s
